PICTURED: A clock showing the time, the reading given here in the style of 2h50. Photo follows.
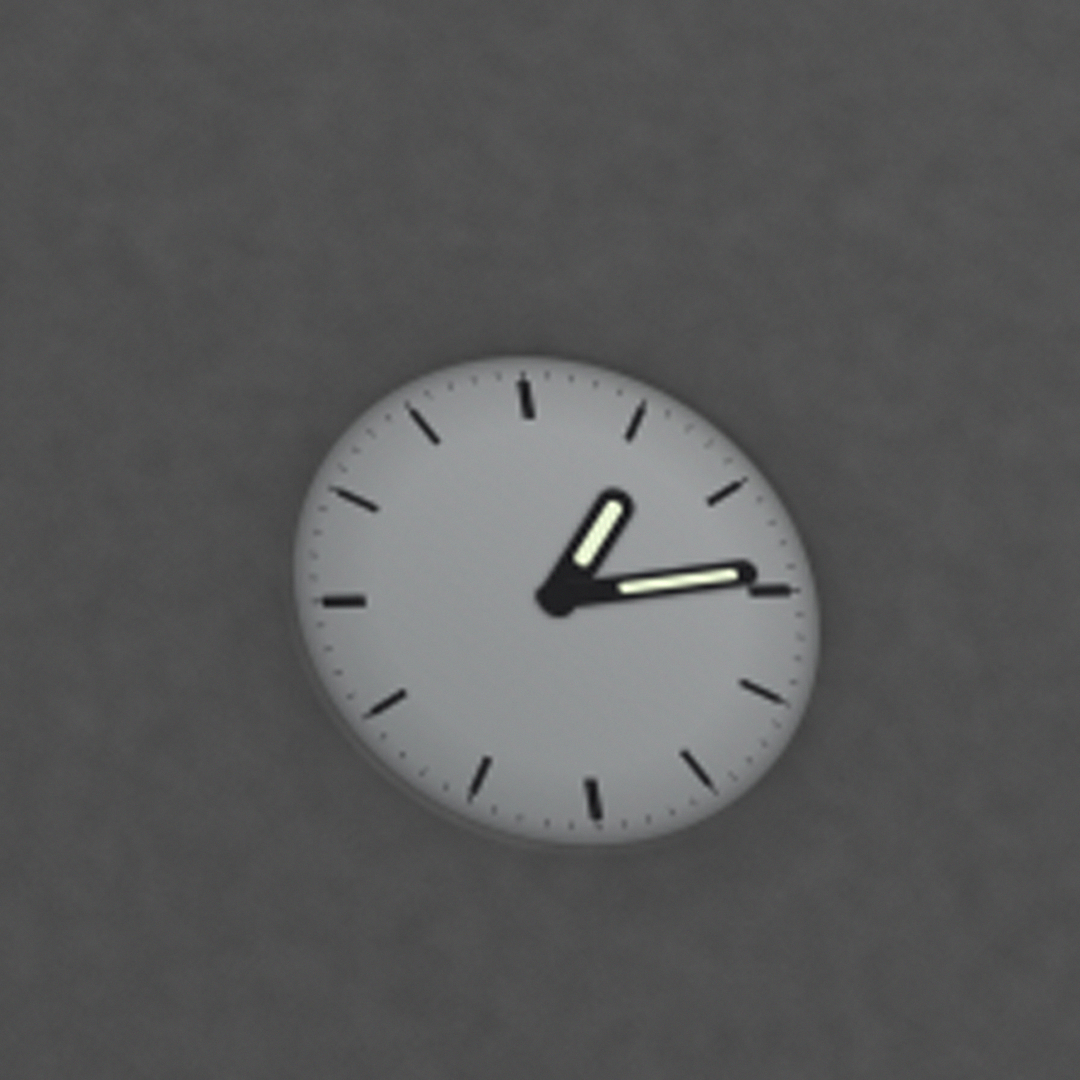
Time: 1h14
